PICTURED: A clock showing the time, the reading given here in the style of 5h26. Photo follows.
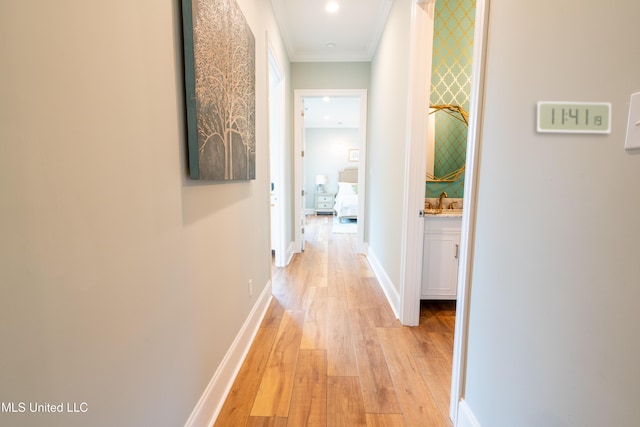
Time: 11h41
